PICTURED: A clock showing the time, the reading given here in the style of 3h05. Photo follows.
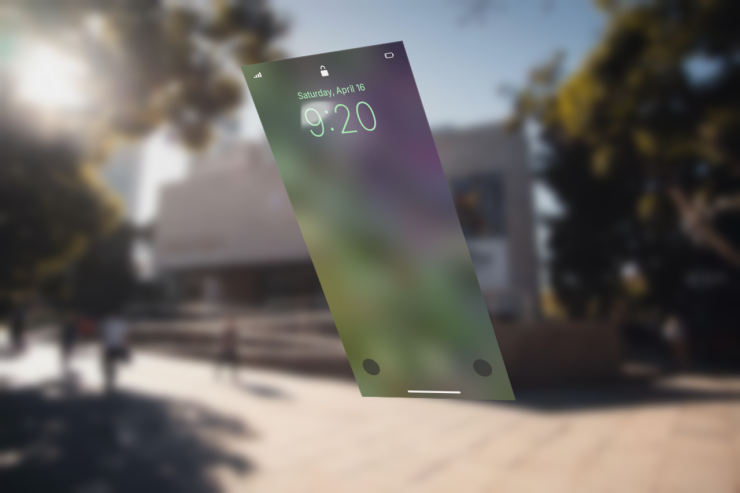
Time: 9h20
